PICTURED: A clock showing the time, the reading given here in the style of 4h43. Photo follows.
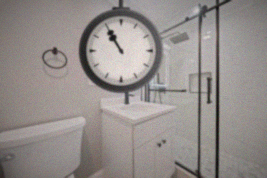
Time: 10h55
